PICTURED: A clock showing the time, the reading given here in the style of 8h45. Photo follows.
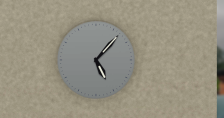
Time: 5h07
